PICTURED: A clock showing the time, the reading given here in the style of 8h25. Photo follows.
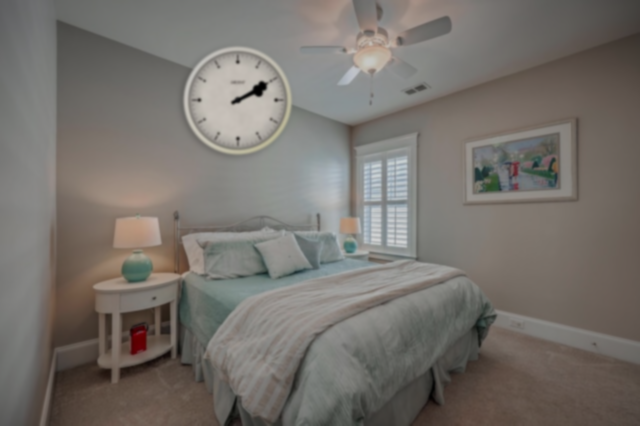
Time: 2h10
